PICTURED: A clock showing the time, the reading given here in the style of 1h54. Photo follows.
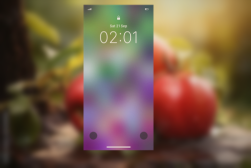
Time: 2h01
